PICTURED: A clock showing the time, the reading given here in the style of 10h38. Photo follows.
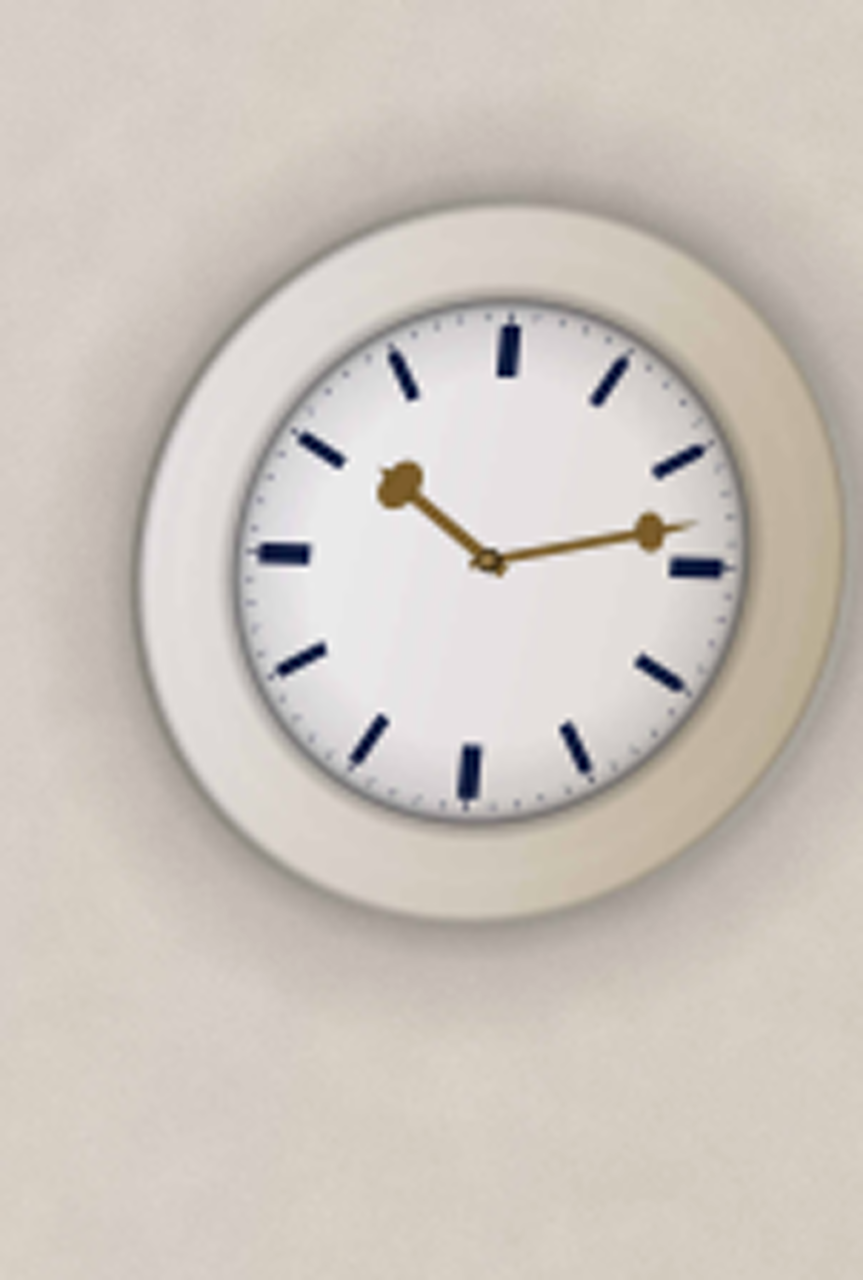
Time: 10h13
